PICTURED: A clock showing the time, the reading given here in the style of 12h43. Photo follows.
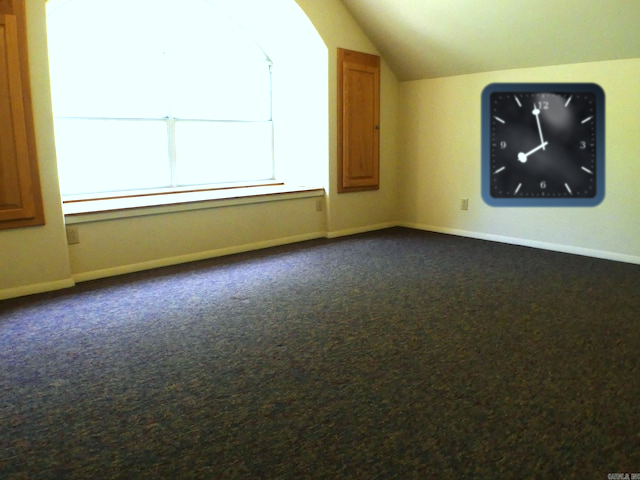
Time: 7h58
